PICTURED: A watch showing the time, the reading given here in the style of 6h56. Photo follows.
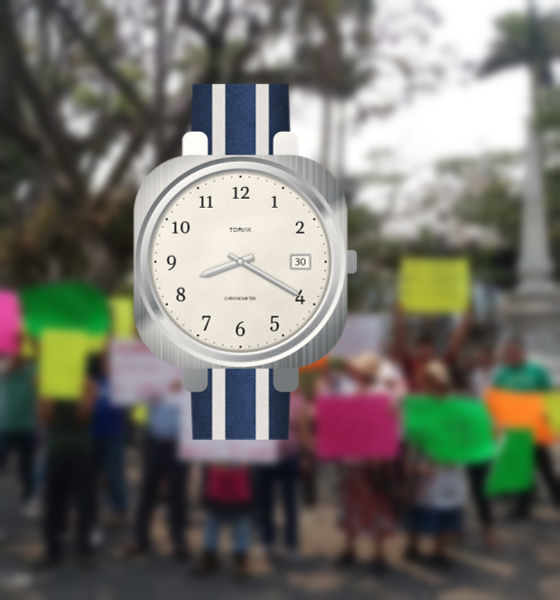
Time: 8h20
